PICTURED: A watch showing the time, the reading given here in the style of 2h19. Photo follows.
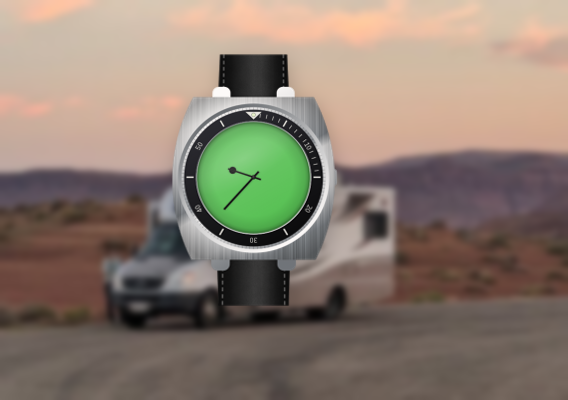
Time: 9h37
